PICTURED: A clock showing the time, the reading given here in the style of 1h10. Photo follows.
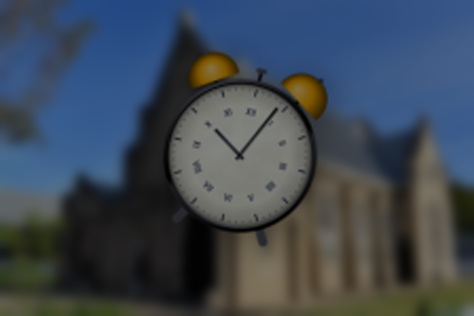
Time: 10h04
